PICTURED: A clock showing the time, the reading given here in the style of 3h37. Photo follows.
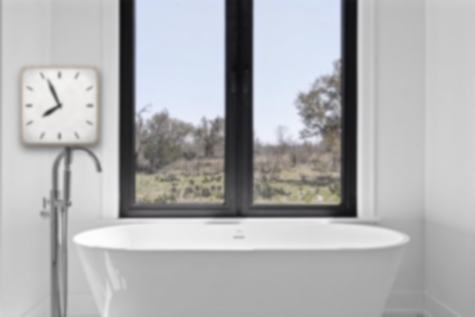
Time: 7h56
